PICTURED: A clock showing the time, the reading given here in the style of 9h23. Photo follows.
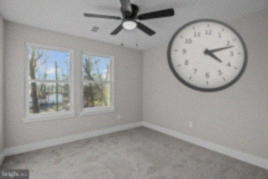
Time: 4h12
